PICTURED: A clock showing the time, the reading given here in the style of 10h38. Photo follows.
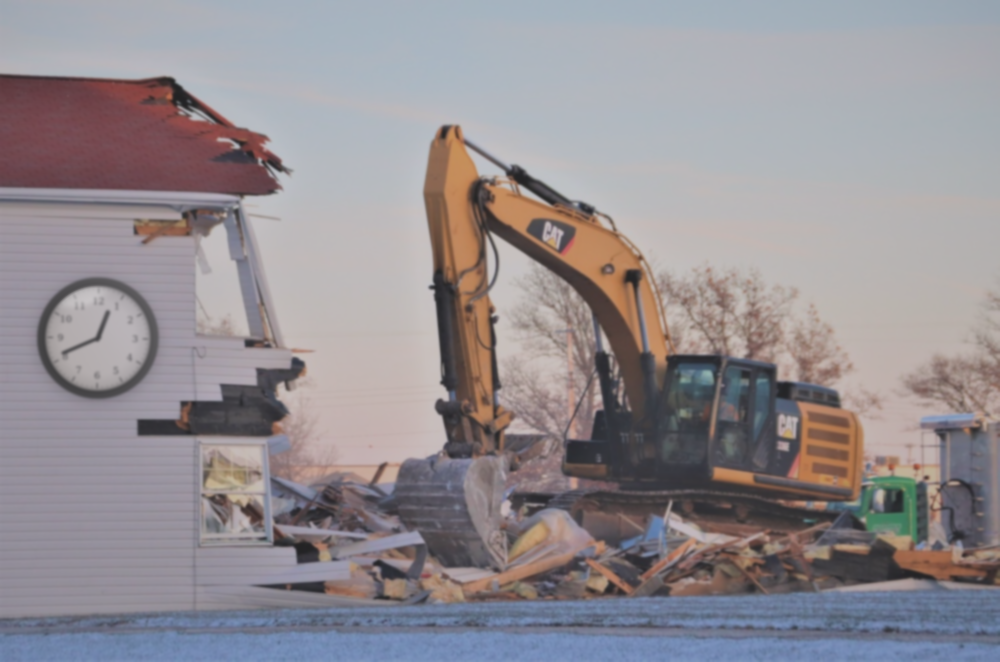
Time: 12h41
